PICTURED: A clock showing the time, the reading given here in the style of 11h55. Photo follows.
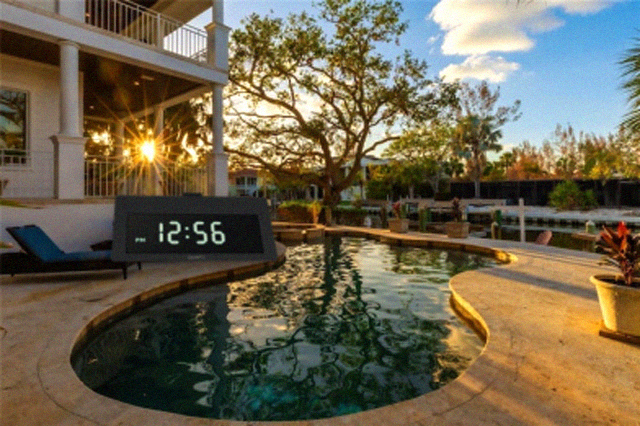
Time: 12h56
